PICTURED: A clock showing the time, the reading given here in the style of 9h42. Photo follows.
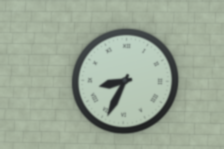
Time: 8h34
